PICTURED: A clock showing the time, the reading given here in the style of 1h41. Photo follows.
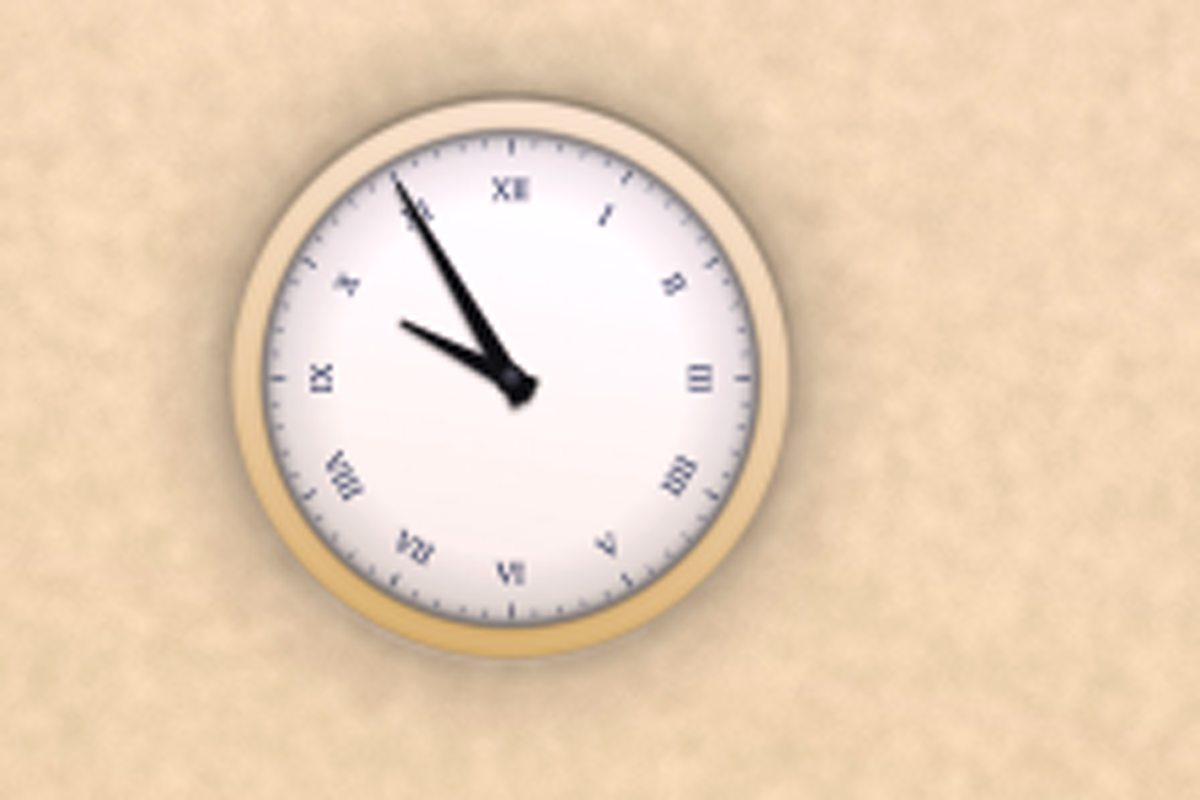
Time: 9h55
